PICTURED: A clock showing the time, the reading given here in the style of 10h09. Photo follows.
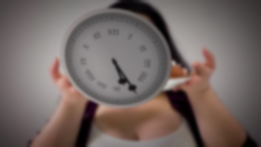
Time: 5h25
